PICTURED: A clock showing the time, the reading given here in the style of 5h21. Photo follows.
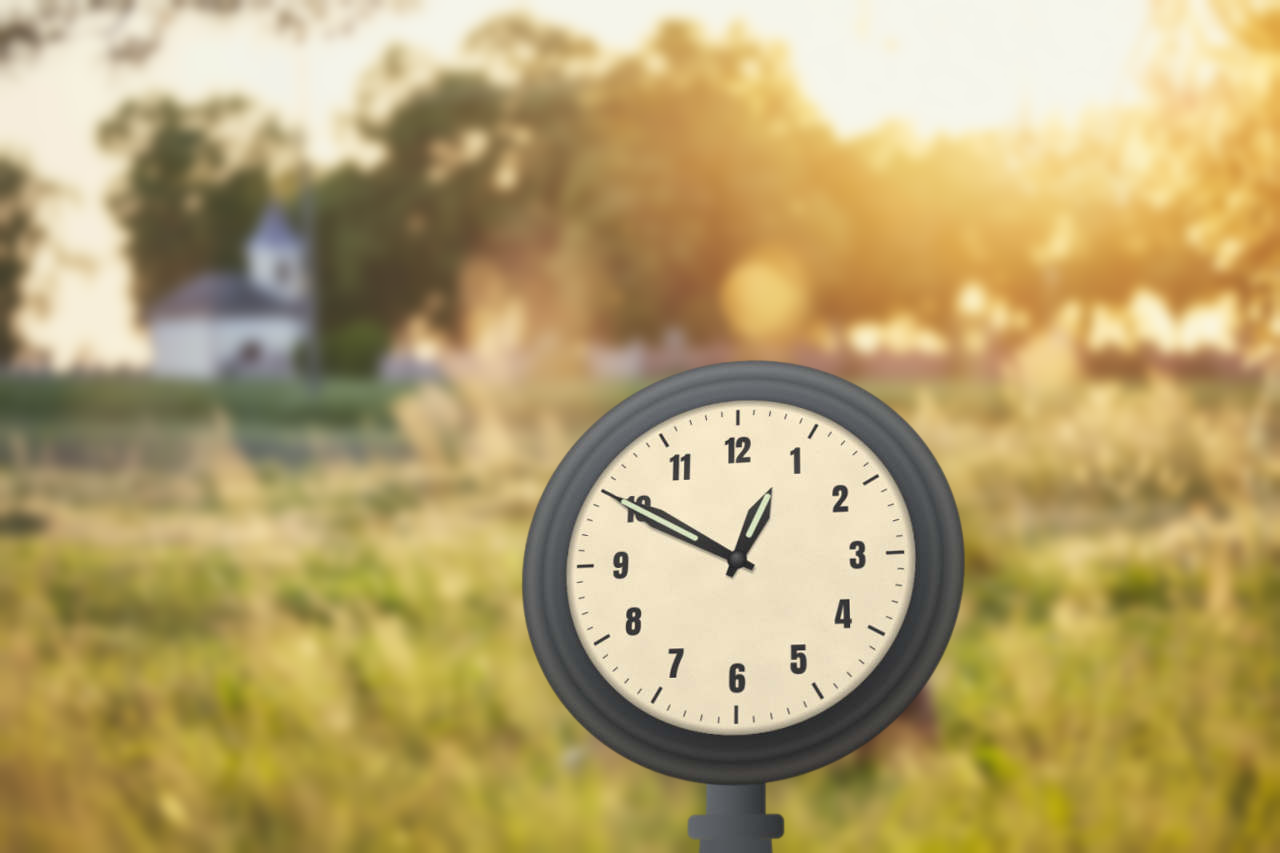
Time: 12h50
